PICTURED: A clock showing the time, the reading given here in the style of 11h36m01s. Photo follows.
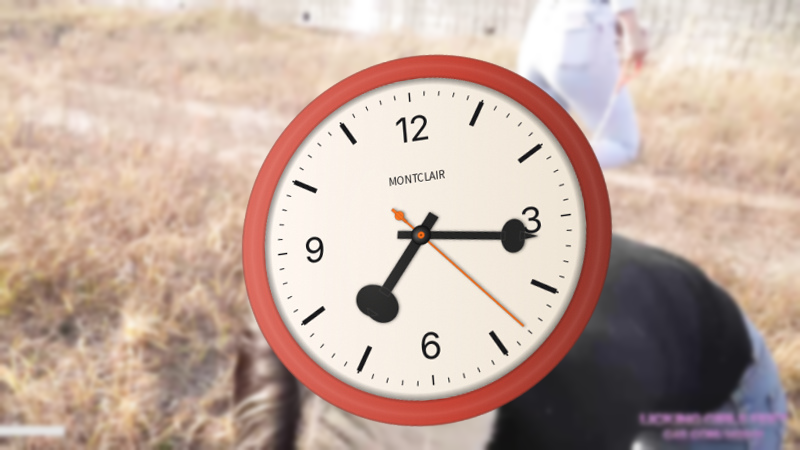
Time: 7h16m23s
